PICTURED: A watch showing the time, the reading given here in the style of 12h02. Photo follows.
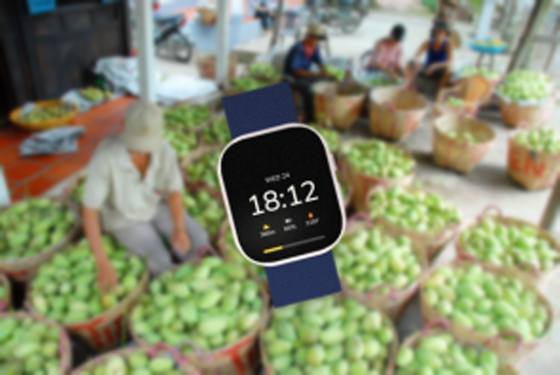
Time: 18h12
